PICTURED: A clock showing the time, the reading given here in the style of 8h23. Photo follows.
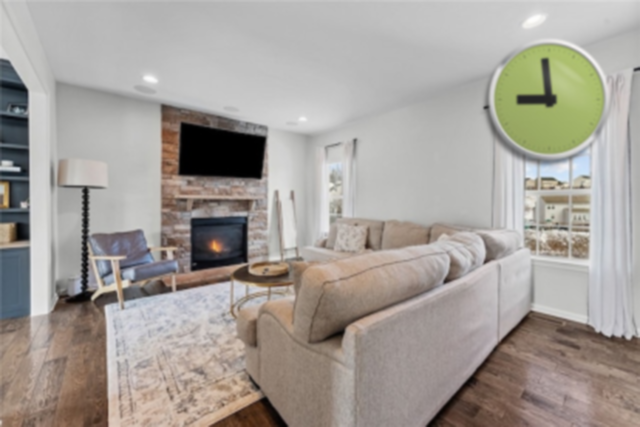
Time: 8h59
